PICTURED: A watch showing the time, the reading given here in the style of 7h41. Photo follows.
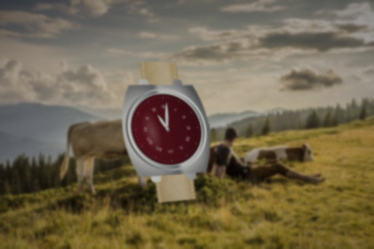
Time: 11h01
